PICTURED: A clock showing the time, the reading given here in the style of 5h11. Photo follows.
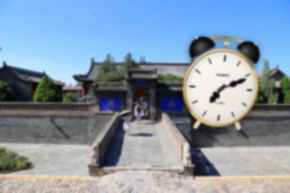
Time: 7h11
